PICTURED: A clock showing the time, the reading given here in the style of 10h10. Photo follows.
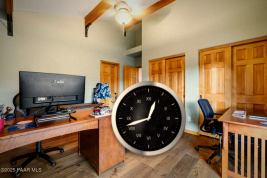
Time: 12h42
